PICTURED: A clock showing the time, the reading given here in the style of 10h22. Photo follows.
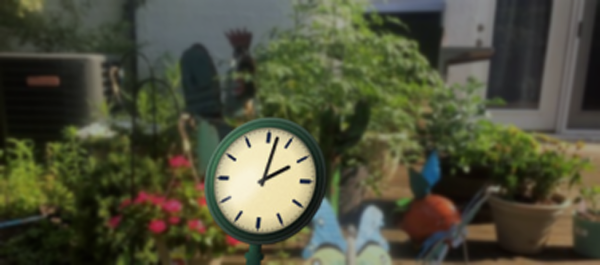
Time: 2h02
